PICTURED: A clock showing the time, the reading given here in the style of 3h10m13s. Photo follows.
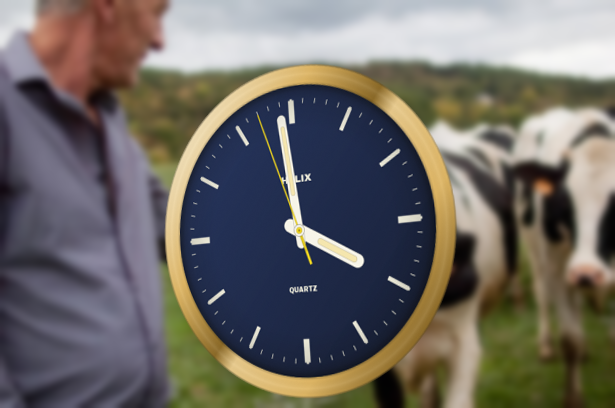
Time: 3h58m57s
